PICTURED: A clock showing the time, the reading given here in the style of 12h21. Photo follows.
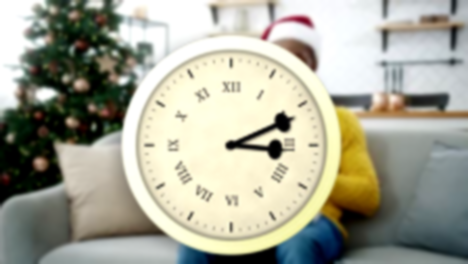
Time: 3h11
